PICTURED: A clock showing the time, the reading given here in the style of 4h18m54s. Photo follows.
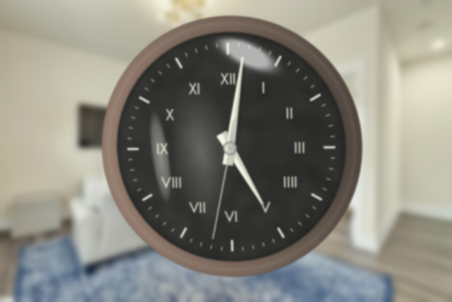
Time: 5h01m32s
